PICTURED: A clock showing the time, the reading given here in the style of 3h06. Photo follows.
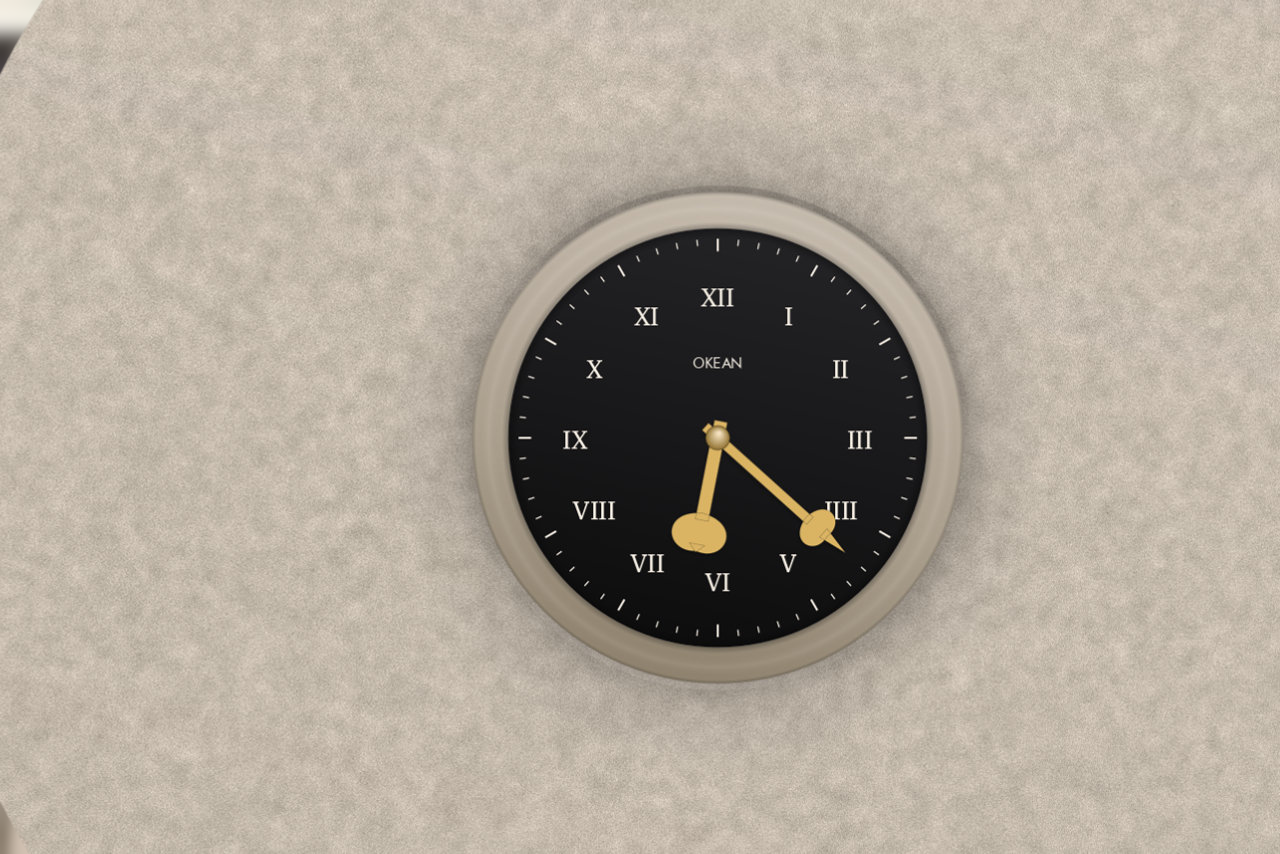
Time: 6h22
